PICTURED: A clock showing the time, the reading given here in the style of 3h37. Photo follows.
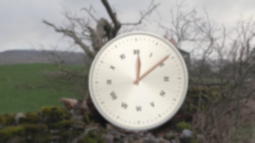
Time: 12h09
